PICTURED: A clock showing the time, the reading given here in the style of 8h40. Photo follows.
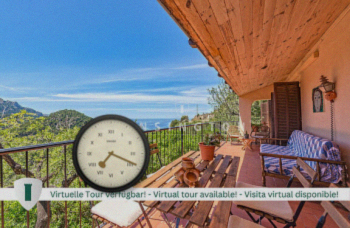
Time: 7h19
